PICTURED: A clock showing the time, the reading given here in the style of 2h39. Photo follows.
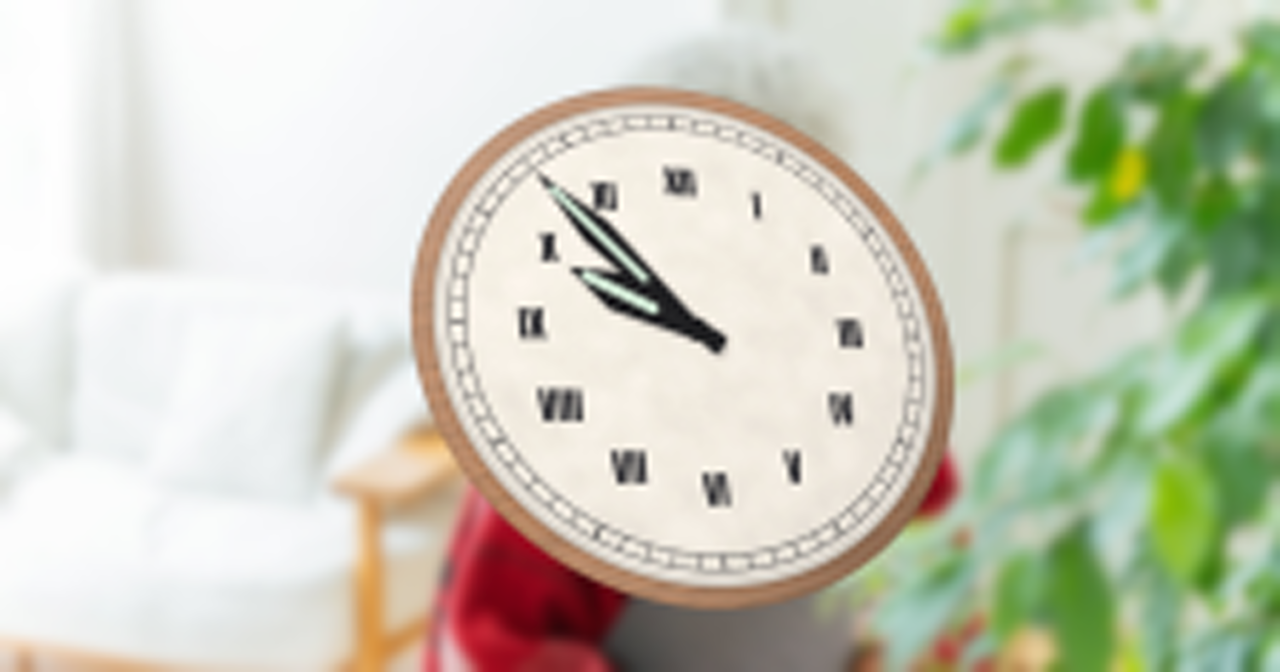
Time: 9h53
